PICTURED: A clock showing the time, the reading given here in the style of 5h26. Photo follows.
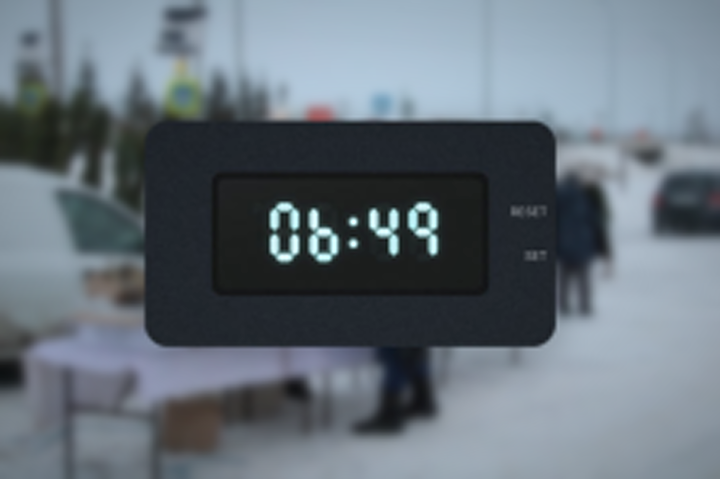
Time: 6h49
